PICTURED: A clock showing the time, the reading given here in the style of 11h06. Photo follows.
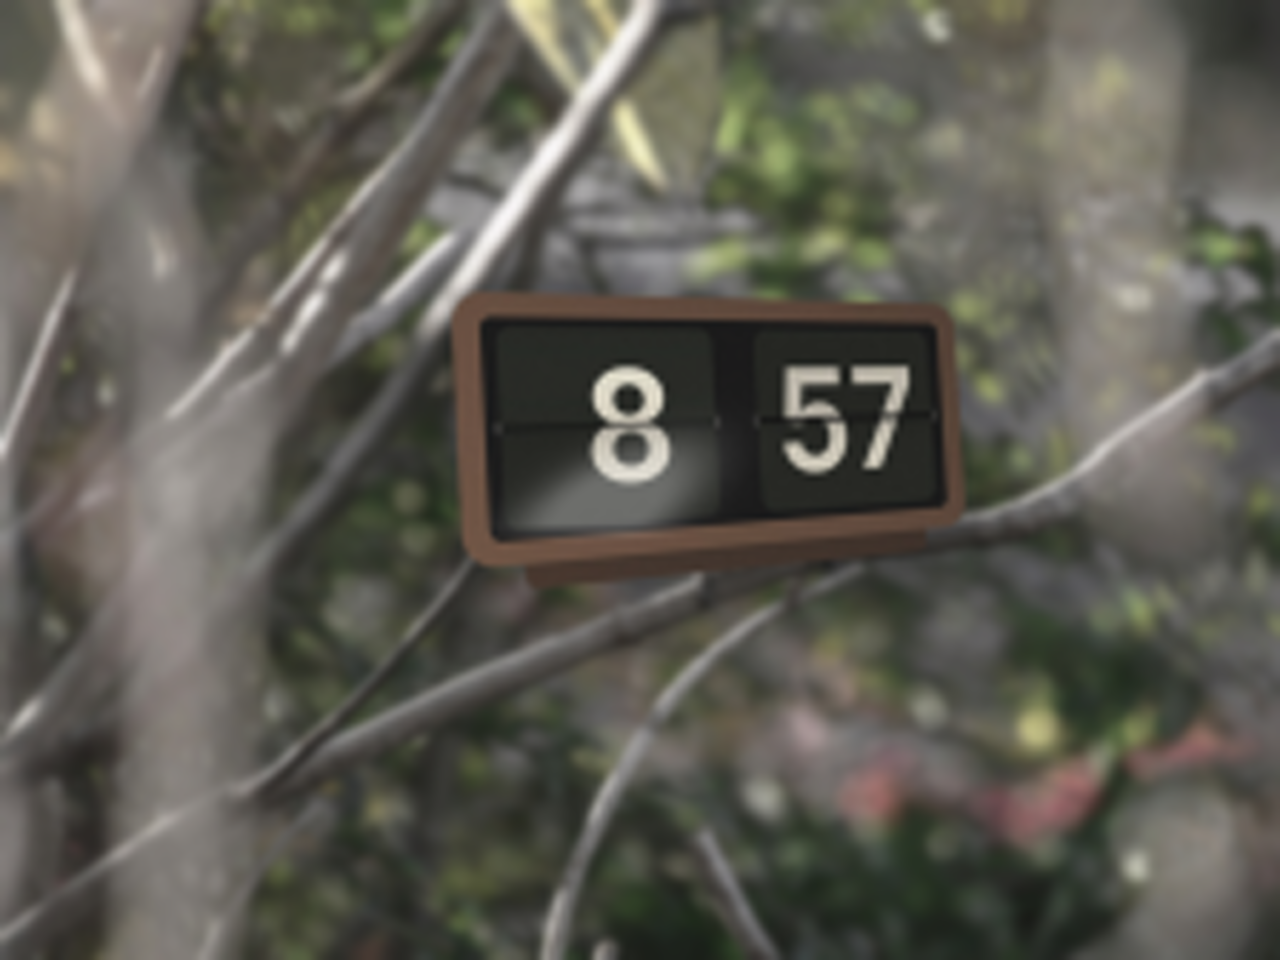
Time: 8h57
